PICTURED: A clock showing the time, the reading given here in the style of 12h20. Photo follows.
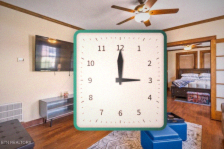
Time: 3h00
